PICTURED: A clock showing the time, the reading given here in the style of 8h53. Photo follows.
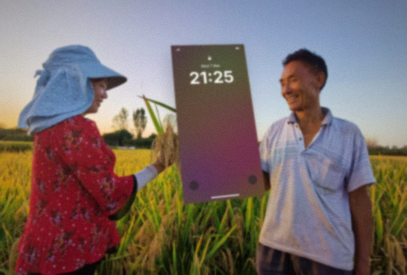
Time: 21h25
